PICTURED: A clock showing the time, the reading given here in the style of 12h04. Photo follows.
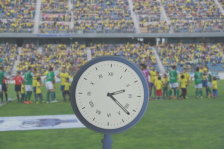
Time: 2h22
